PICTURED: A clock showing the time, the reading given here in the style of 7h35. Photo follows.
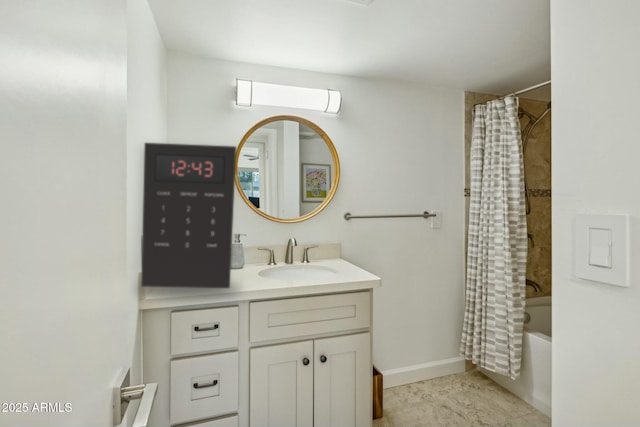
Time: 12h43
